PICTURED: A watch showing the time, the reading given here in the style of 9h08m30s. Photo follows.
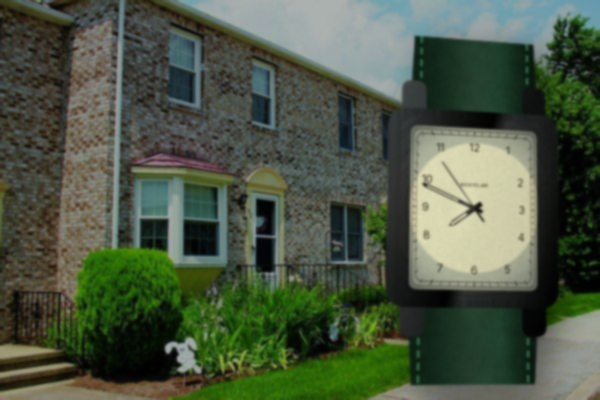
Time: 7h48m54s
